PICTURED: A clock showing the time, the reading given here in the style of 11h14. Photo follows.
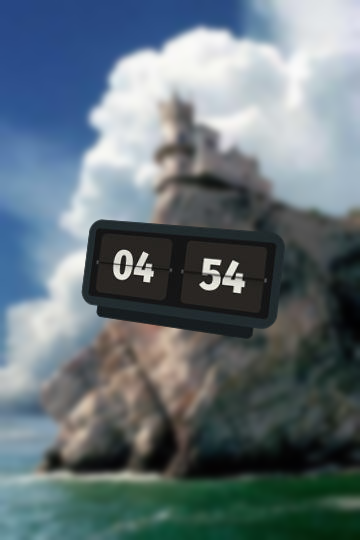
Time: 4h54
